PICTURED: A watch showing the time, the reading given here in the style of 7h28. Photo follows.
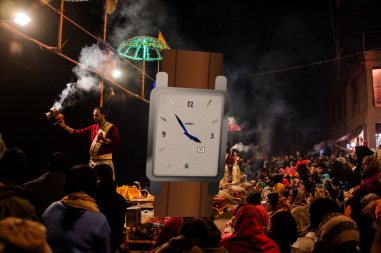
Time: 3h54
